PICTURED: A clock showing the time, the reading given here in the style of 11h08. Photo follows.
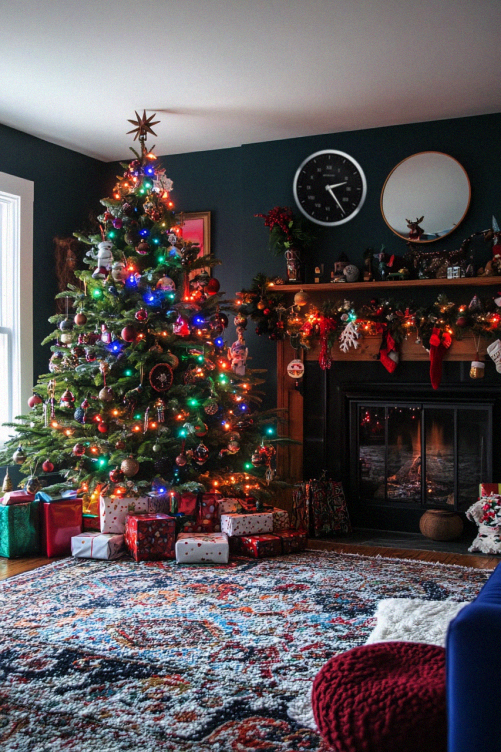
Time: 2h24
